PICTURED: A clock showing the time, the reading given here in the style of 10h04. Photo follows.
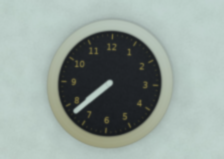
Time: 7h38
